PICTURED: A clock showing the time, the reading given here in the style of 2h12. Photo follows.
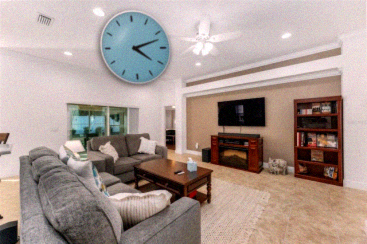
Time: 4h12
